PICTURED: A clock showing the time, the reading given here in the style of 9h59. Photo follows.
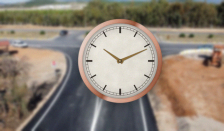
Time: 10h11
